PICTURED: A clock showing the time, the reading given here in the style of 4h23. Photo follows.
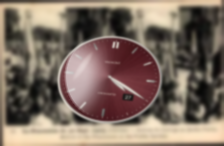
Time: 4h20
